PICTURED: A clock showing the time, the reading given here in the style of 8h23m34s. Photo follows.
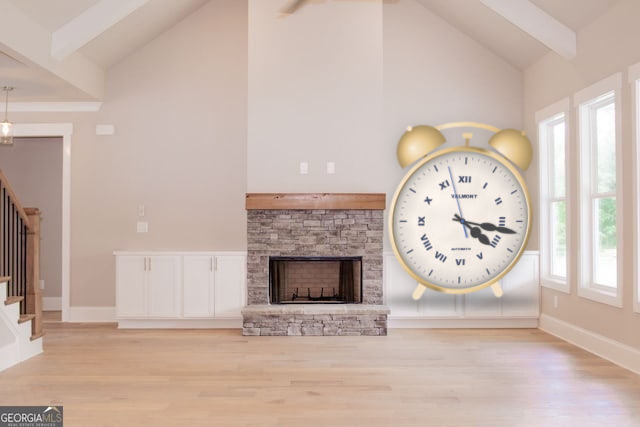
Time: 4h16m57s
